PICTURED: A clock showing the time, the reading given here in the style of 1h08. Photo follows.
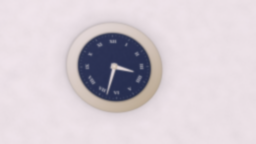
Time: 3h33
